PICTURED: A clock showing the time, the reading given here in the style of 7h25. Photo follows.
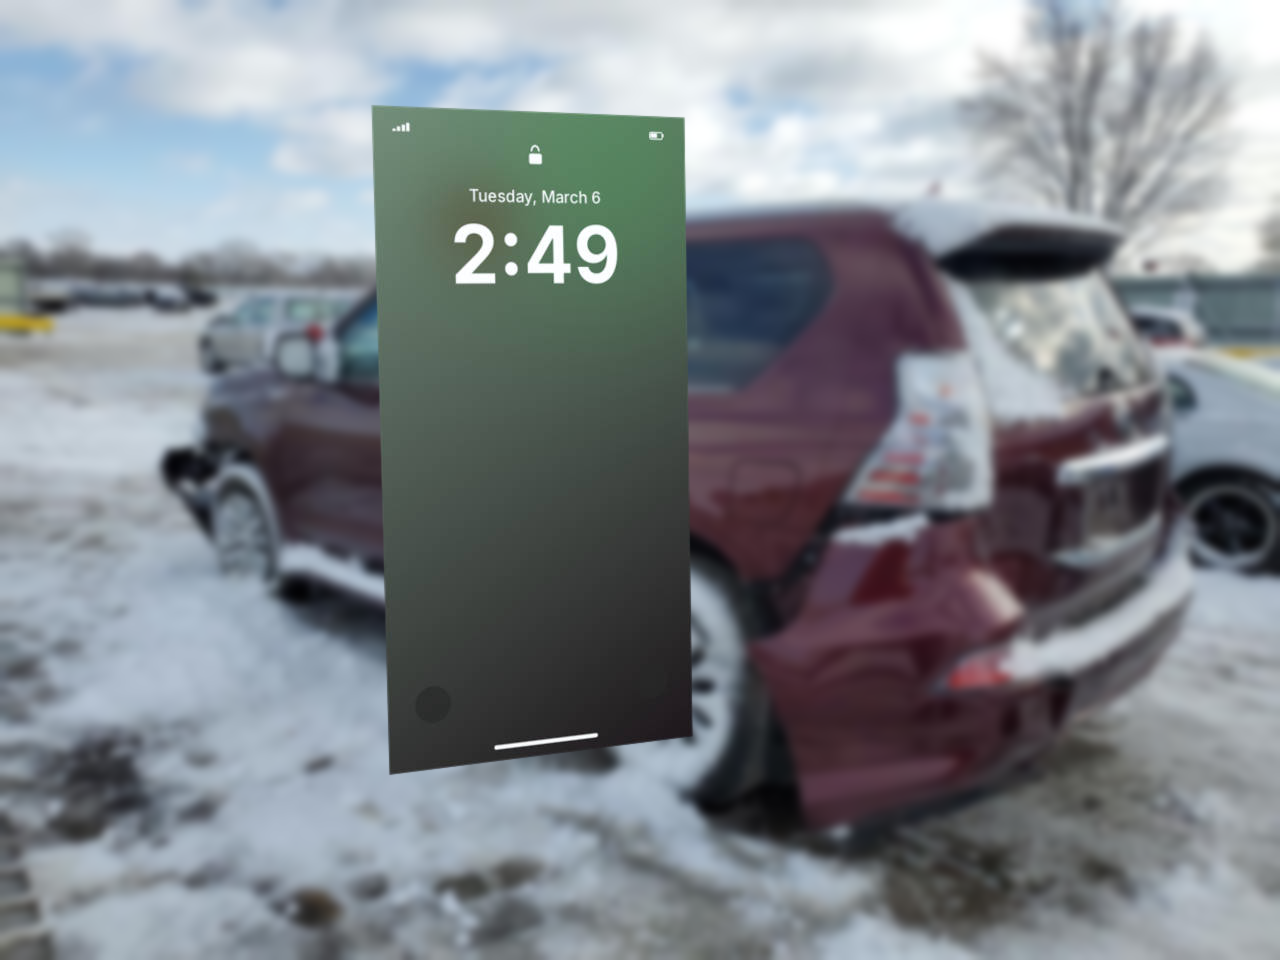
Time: 2h49
